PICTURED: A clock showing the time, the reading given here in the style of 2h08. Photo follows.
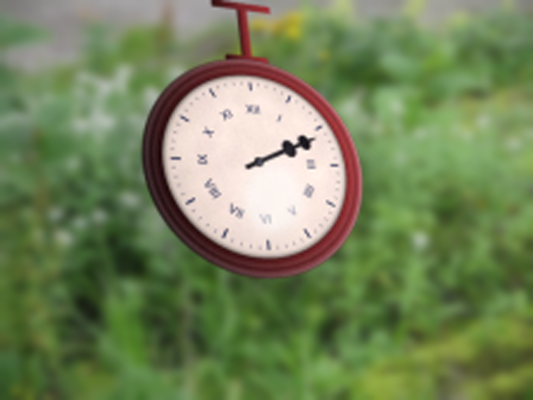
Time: 2h11
